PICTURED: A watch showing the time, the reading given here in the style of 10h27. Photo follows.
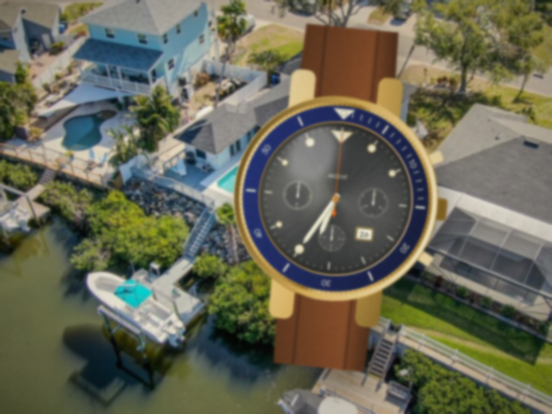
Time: 6h35
